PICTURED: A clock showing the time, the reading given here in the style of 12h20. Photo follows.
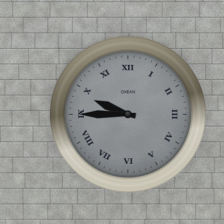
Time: 9h45
